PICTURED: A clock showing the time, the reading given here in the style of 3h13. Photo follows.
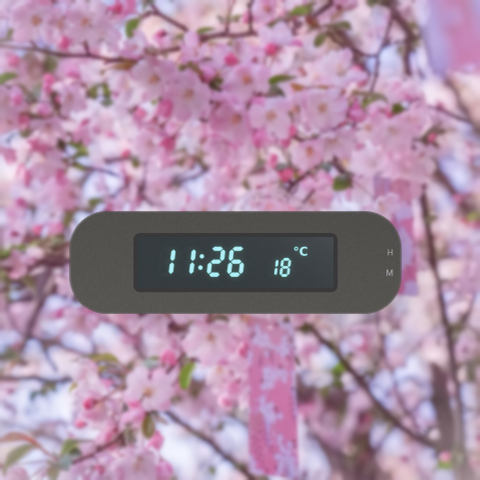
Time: 11h26
